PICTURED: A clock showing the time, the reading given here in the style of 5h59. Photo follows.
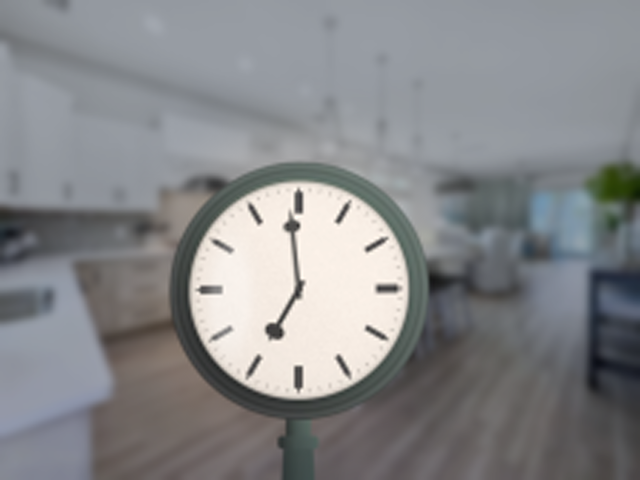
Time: 6h59
